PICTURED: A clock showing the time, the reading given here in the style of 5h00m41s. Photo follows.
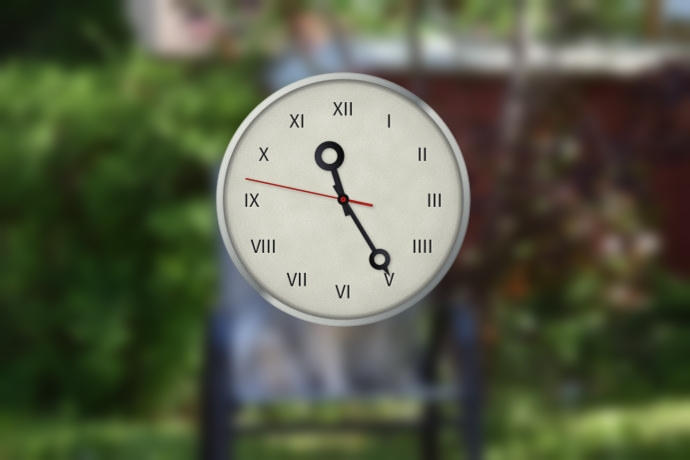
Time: 11h24m47s
